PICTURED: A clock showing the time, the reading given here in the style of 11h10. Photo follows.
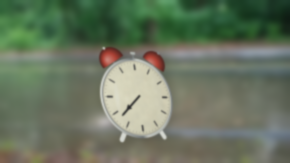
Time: 7h38
